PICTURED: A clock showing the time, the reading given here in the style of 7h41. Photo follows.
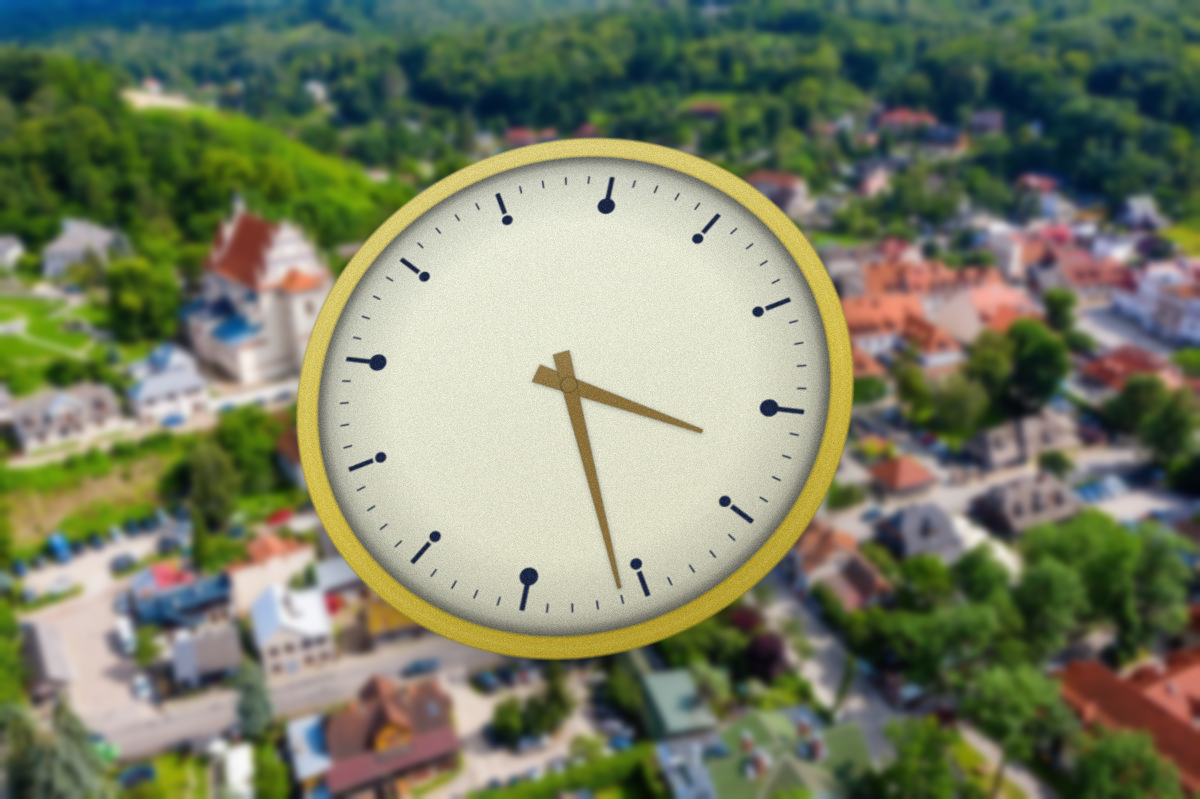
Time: 3h26
